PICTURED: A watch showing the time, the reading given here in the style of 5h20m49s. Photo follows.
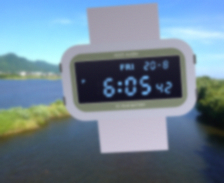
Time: 6h05m42s
